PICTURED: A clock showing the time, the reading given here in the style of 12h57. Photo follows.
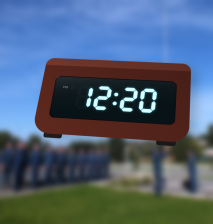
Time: 12h20
